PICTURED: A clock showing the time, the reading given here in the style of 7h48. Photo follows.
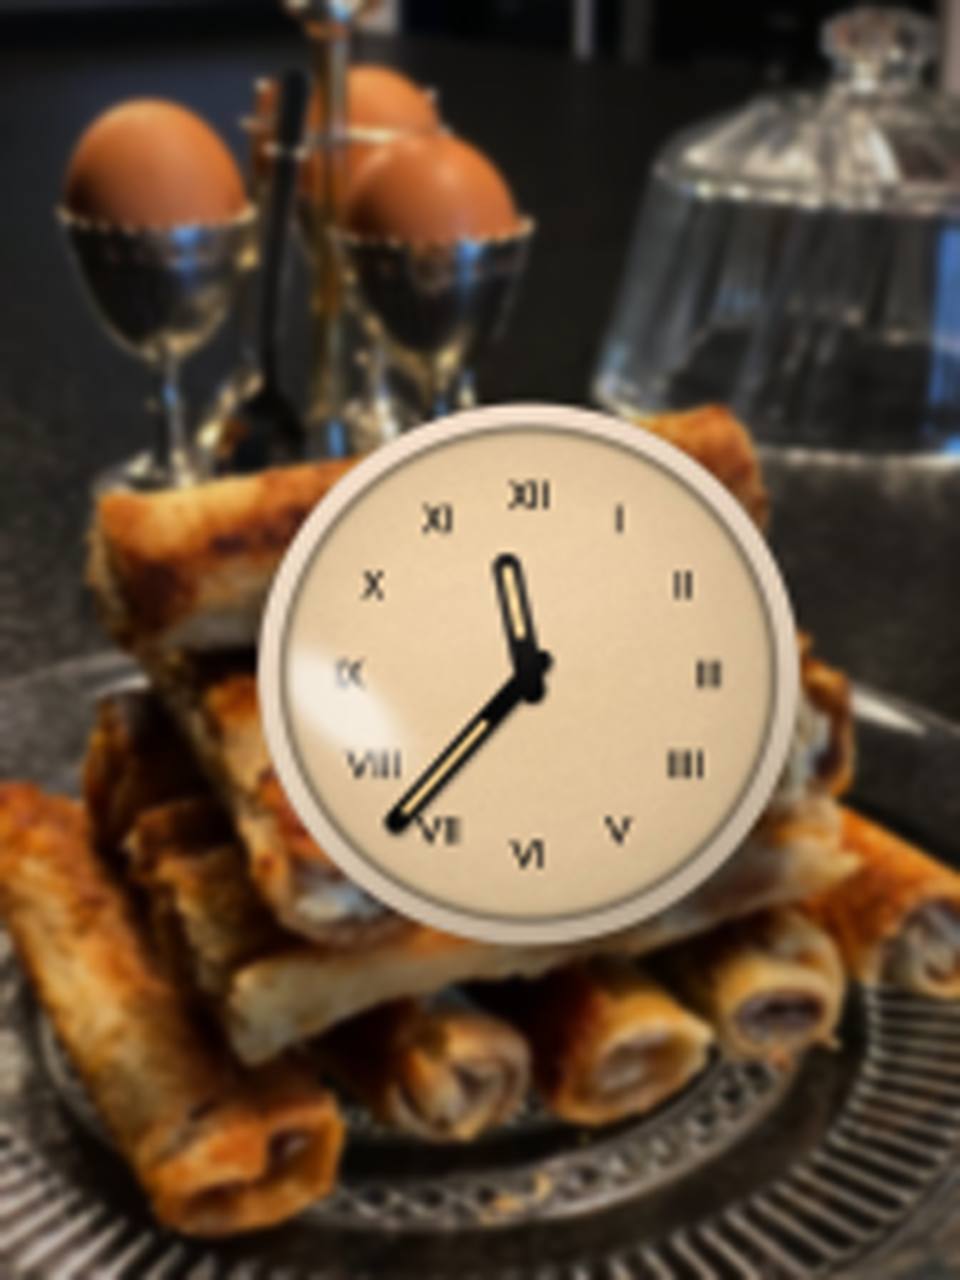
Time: 11h37
